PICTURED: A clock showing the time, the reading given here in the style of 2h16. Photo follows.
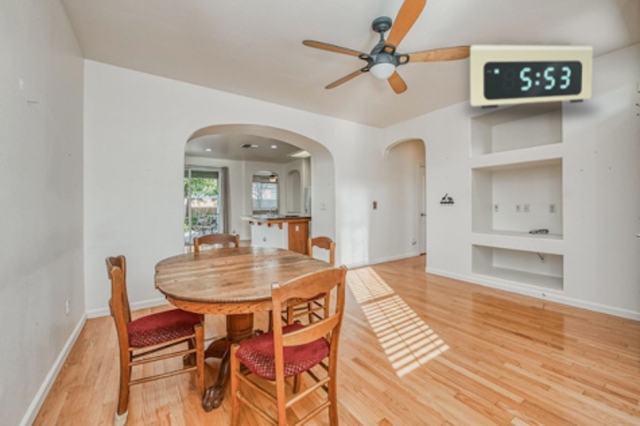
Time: 5h53
